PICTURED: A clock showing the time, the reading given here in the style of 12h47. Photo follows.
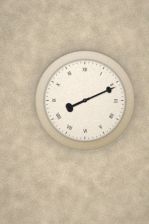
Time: 8h11
